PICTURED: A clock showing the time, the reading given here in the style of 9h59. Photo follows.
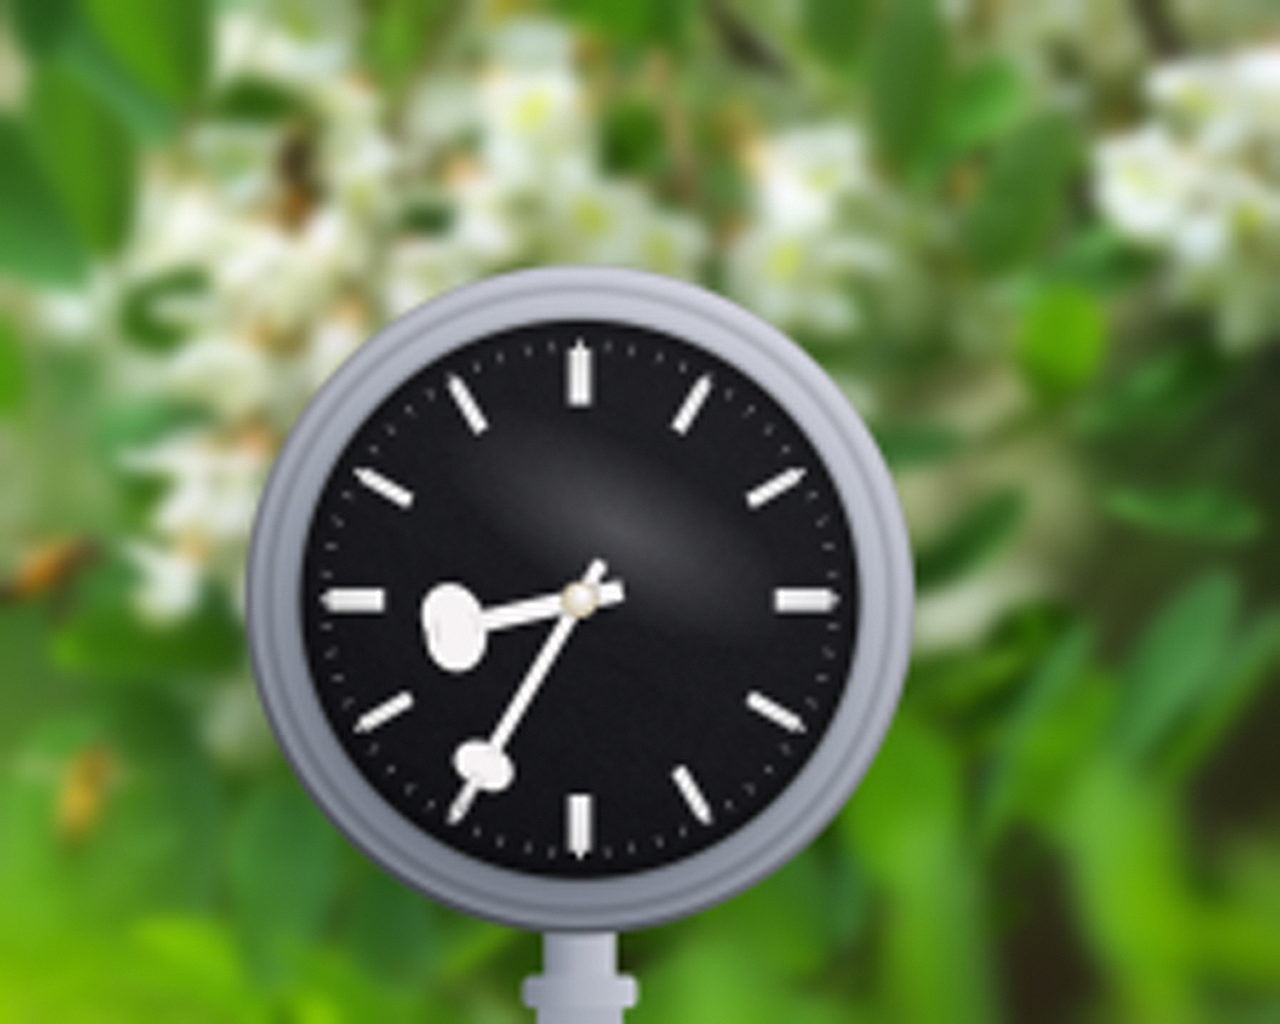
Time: 8h35
